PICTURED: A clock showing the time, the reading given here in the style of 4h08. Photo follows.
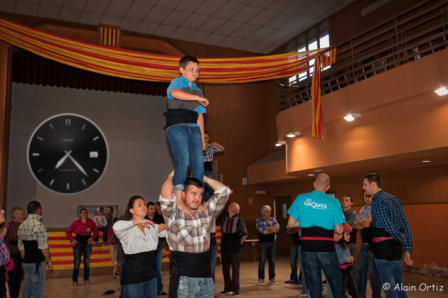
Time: 7h23
